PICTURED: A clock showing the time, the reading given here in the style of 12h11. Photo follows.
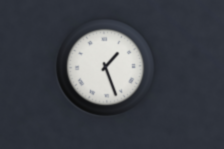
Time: 1h27
